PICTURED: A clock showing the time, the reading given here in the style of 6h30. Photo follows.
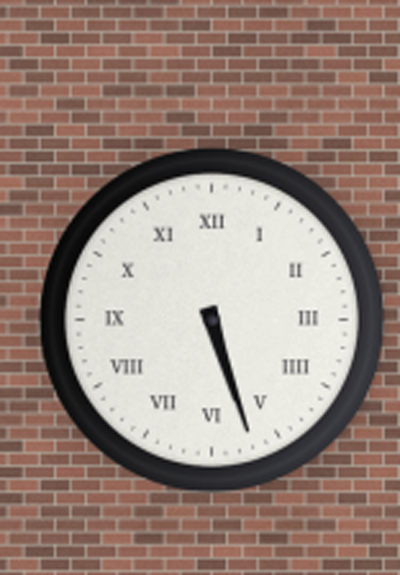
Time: 5h27
